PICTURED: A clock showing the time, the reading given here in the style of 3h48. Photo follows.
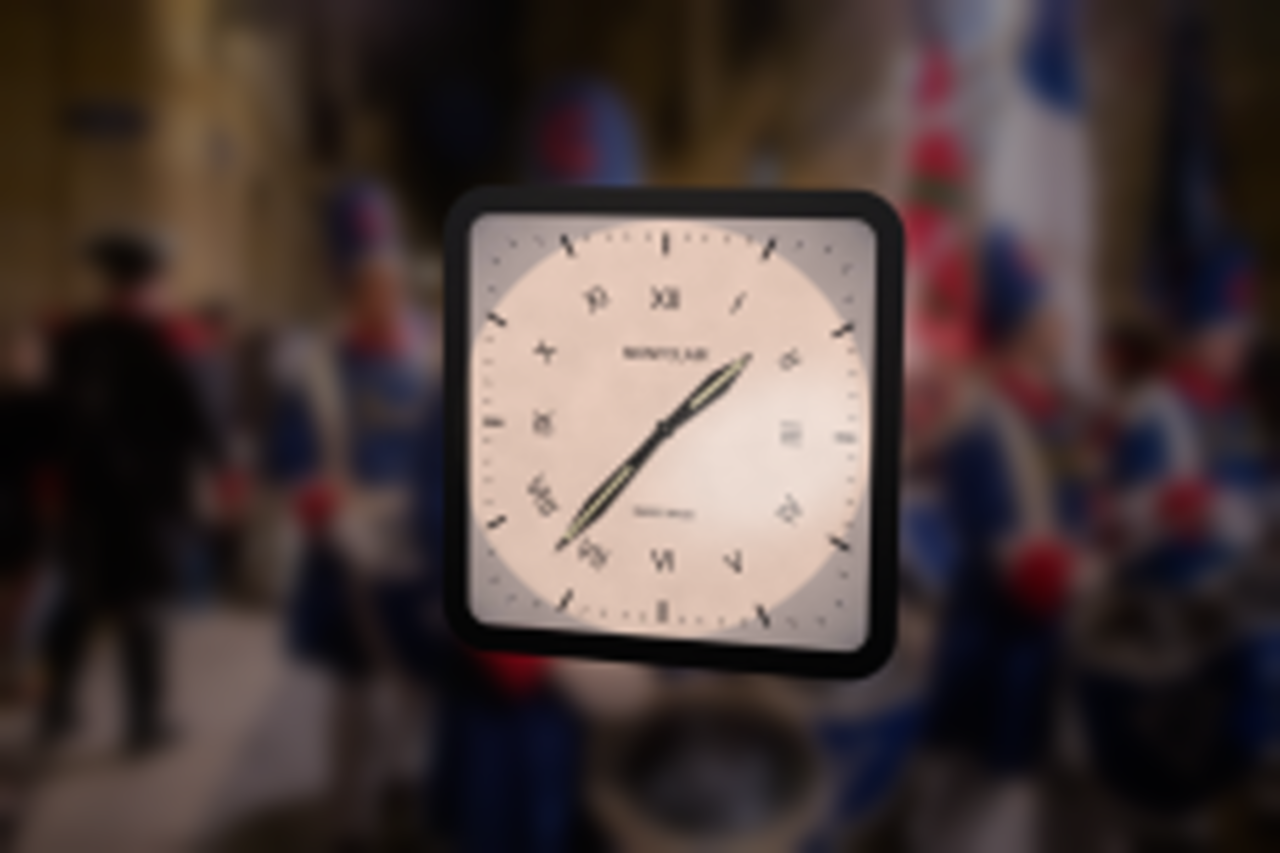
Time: 1h37
